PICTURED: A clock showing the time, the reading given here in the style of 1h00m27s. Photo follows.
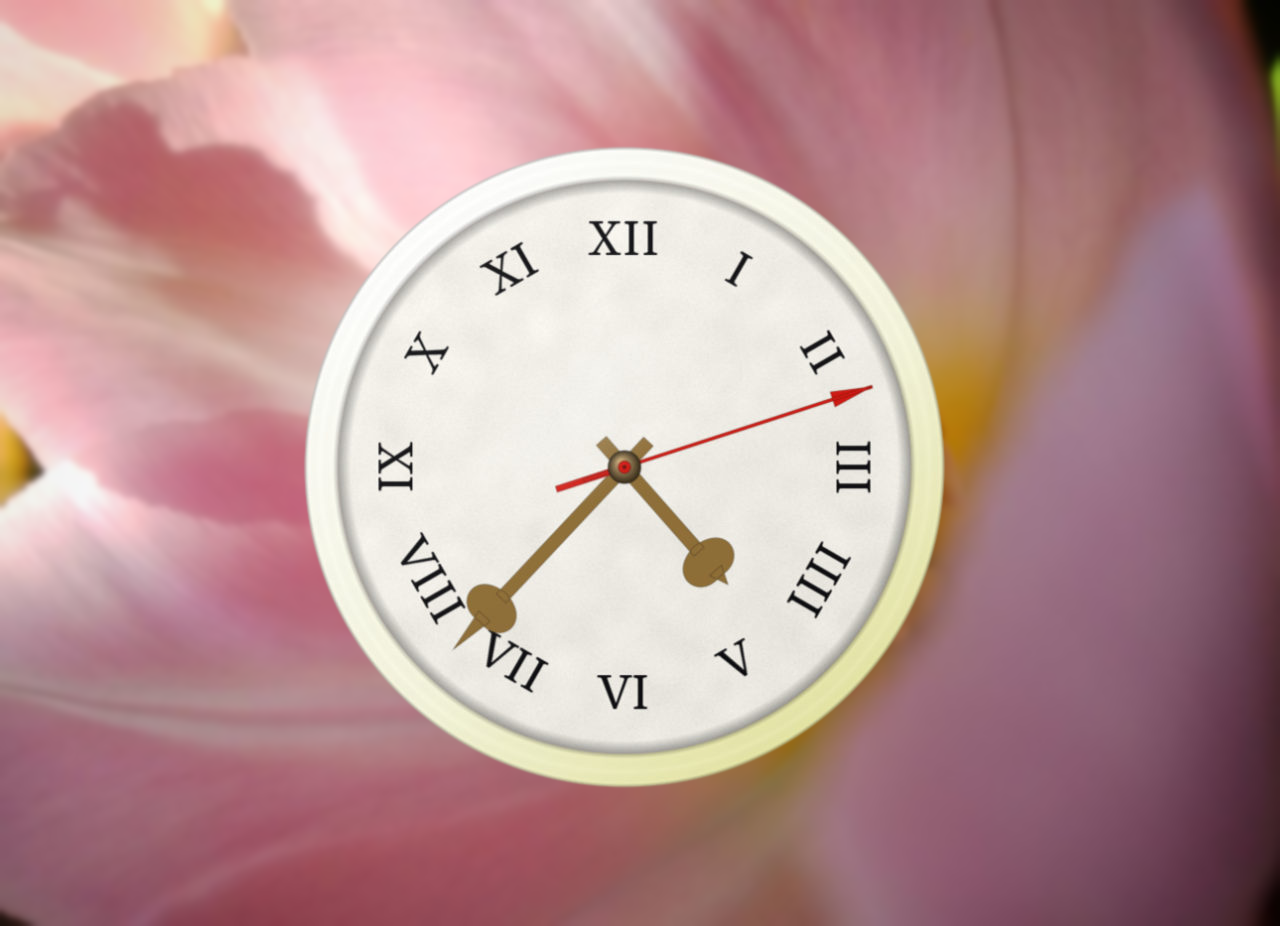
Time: 4h37m12s
